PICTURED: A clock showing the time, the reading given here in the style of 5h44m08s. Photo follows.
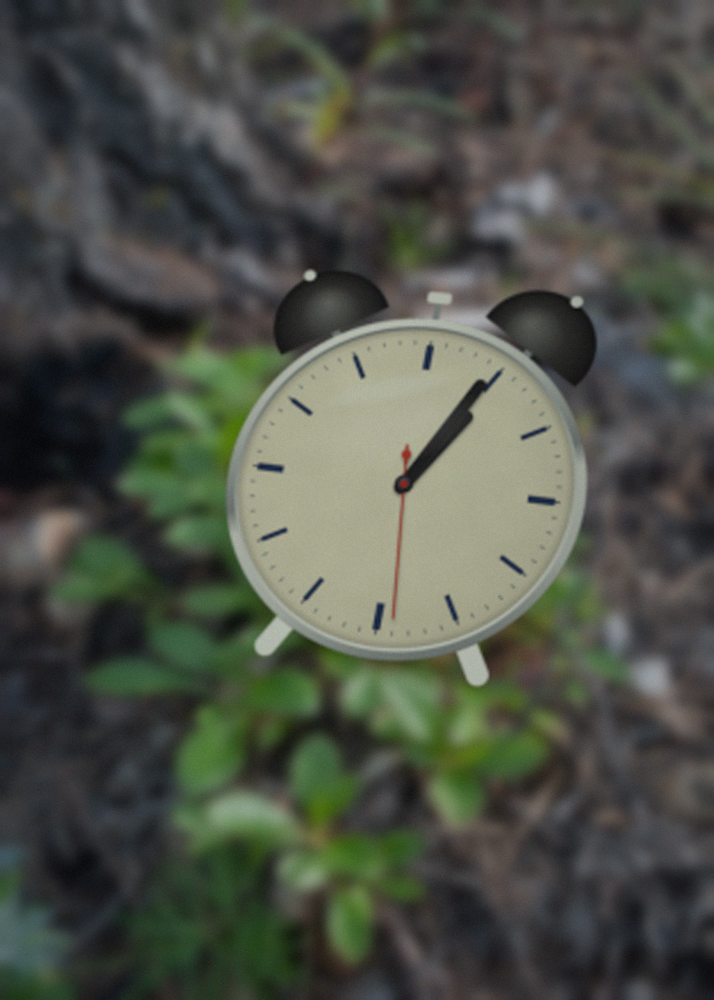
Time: 1h04m29s
